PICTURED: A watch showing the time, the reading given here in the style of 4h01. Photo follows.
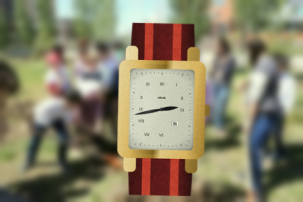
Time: 2h43
